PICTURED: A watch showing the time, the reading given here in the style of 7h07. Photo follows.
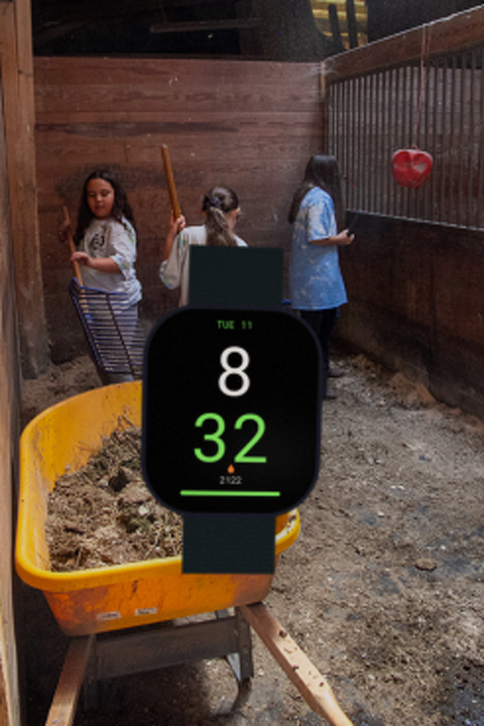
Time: 8h32
